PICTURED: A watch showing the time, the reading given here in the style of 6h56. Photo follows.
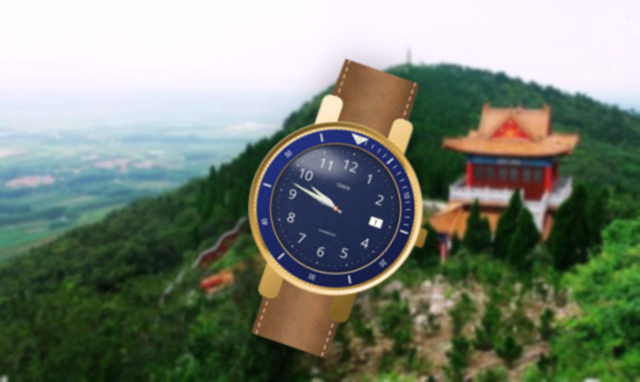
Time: 9h47
